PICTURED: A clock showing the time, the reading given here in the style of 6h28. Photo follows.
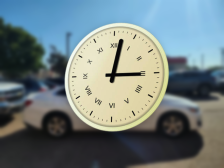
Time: 3h02
